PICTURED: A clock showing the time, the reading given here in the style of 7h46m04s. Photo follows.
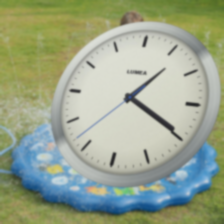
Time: 1h19m37s
